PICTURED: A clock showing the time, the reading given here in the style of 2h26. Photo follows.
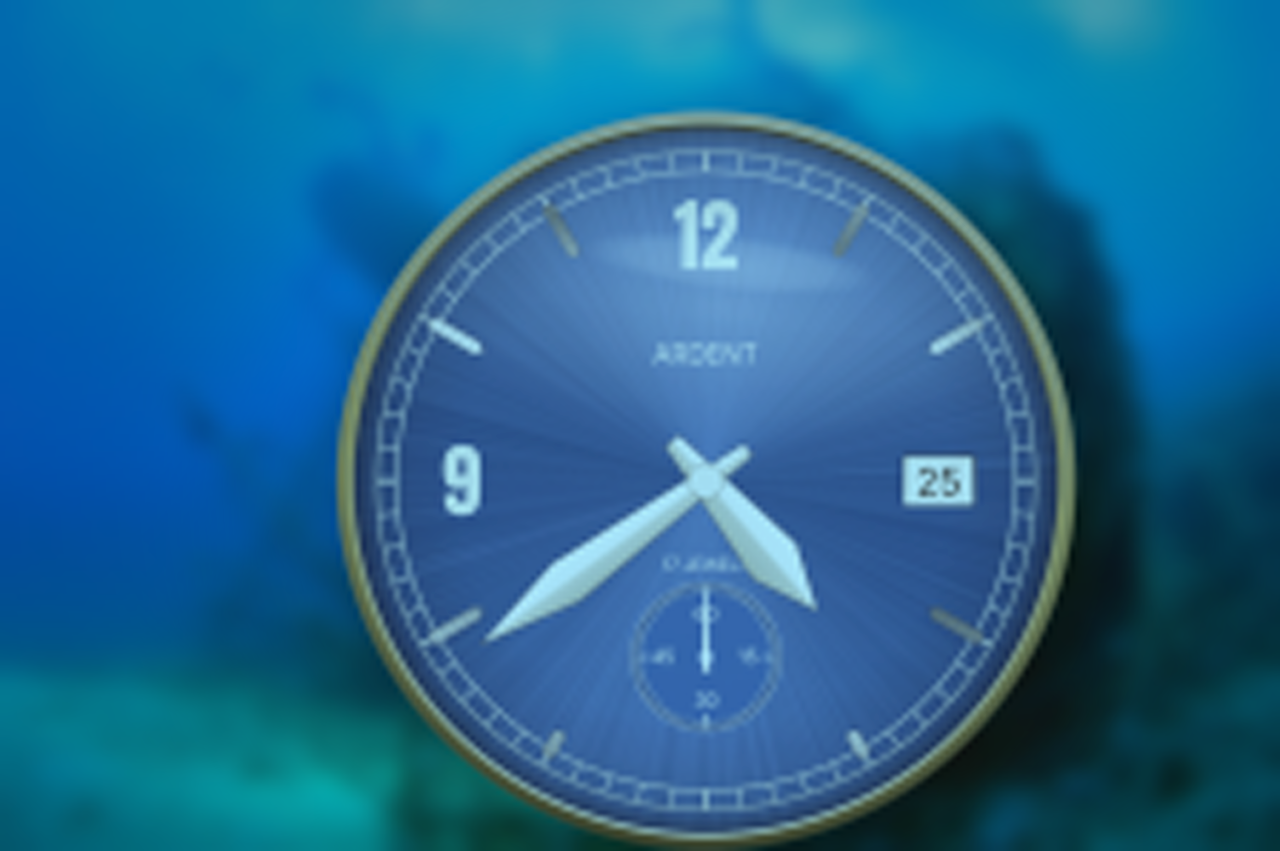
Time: 4h39
